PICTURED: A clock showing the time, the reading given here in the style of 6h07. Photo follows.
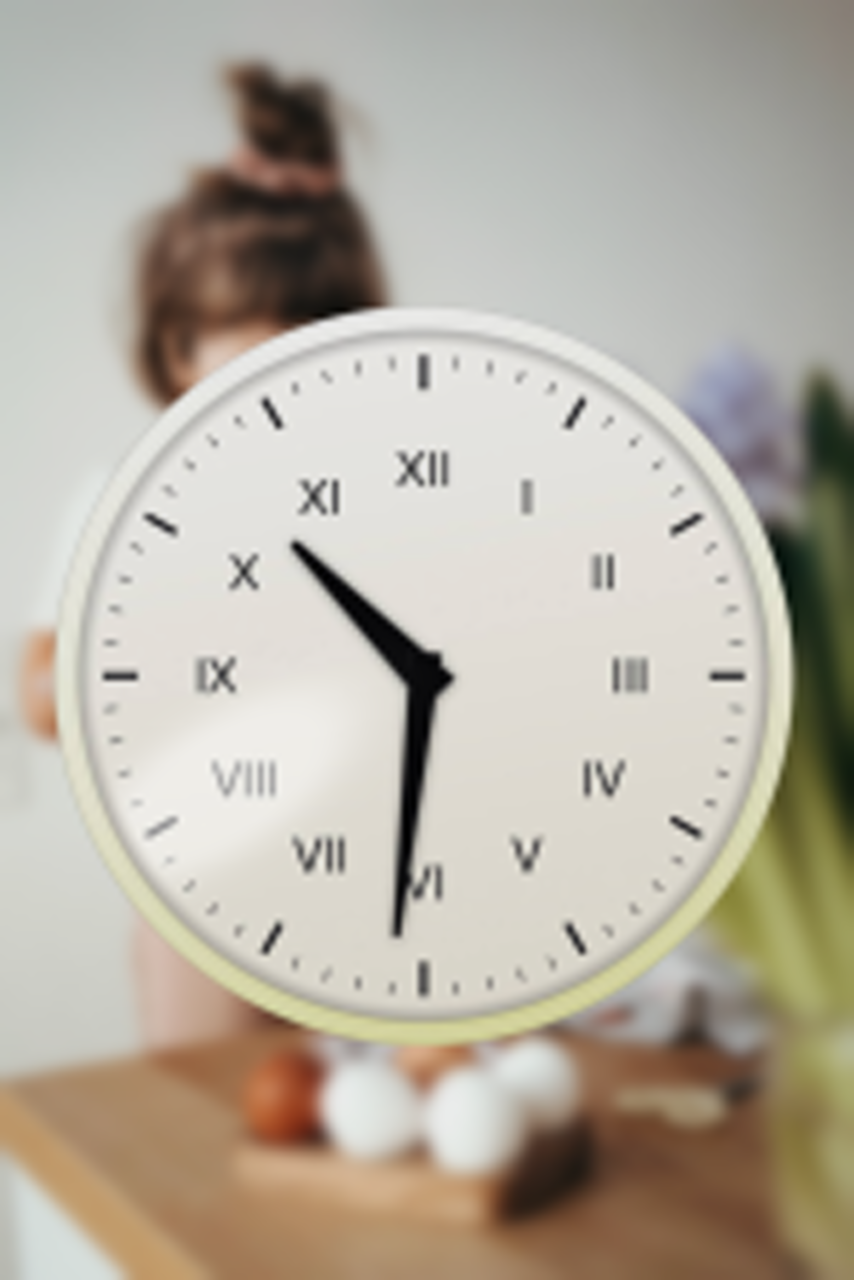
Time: 10h31
